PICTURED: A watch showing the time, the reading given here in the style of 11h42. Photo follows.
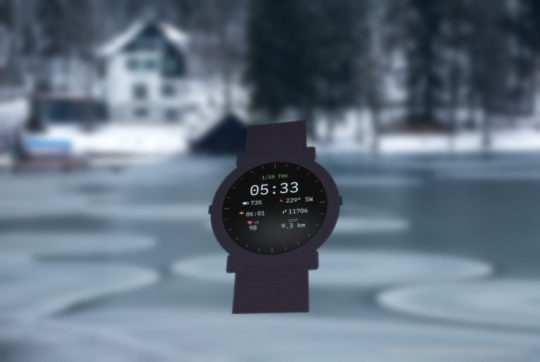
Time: 5h33
